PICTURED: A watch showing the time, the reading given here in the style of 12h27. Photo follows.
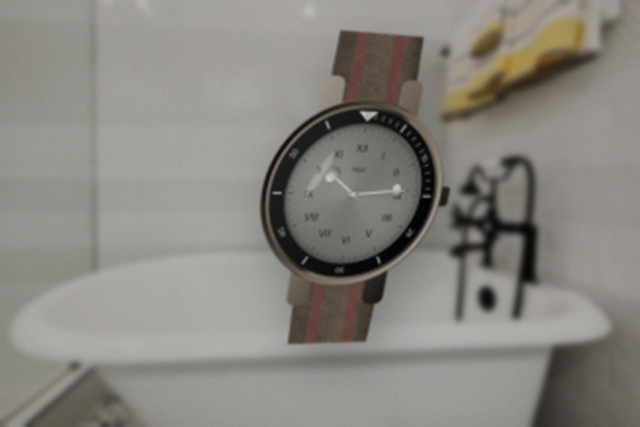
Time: 10h14
